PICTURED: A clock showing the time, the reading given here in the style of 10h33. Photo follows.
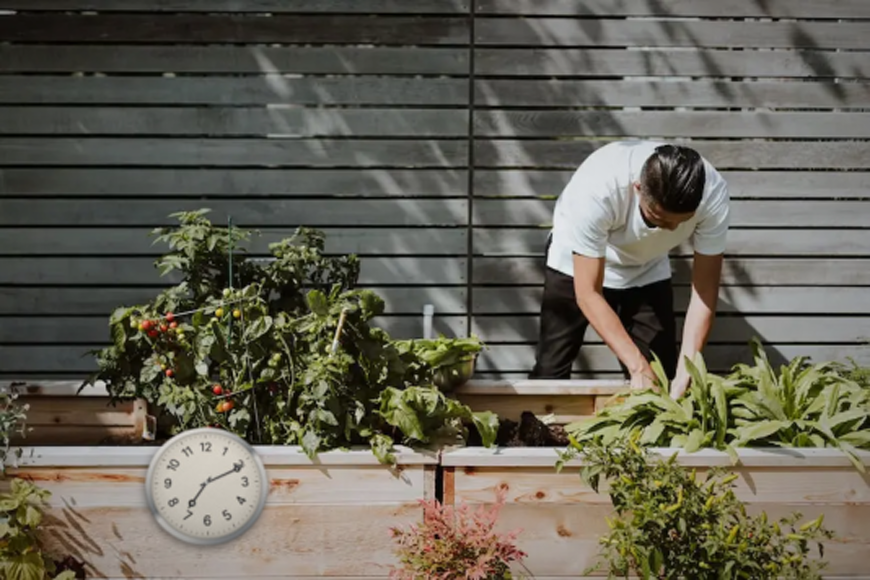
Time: 7h11
